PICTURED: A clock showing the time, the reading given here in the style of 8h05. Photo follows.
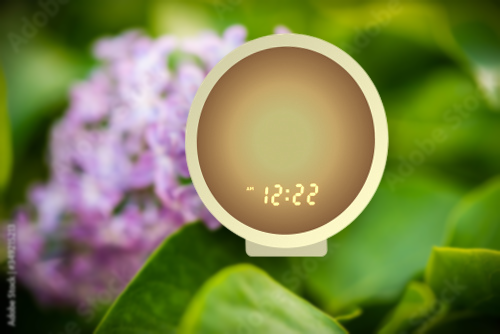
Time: 12h22
